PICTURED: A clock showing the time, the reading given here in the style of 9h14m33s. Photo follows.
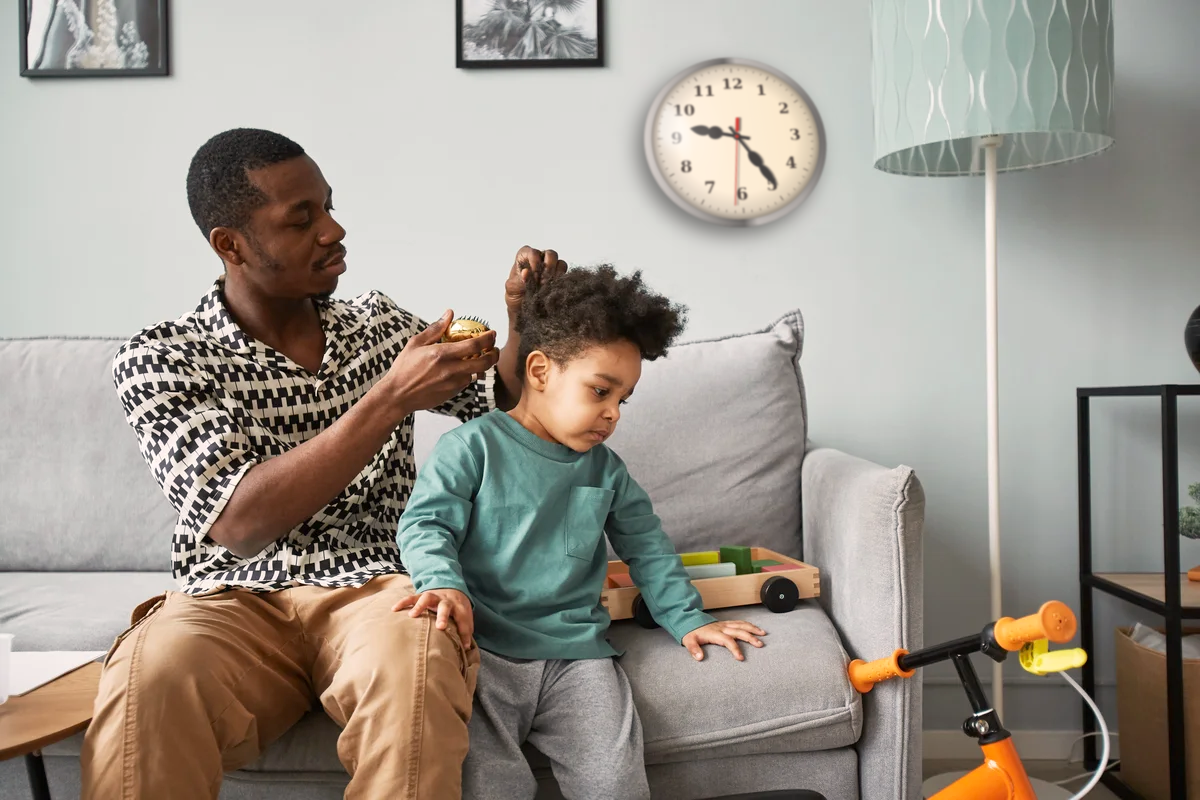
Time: 9h24m31s
